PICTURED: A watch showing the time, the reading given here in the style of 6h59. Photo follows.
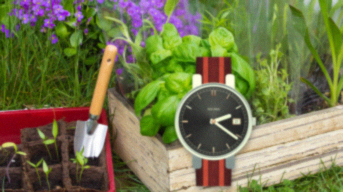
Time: 2h21
